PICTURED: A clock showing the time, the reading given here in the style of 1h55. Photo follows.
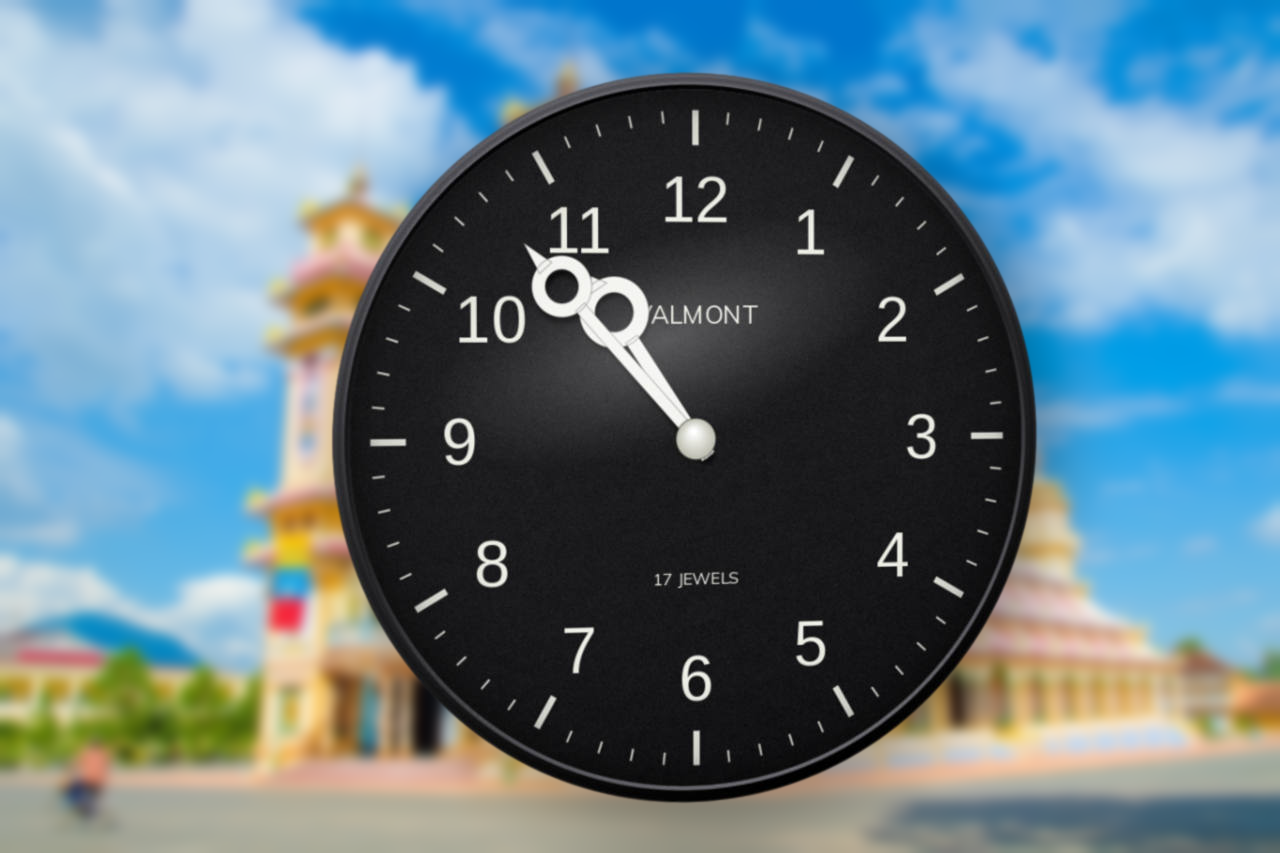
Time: 10h53
